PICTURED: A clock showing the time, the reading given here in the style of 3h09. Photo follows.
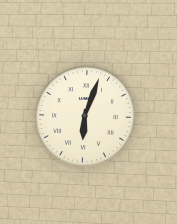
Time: 6h03
